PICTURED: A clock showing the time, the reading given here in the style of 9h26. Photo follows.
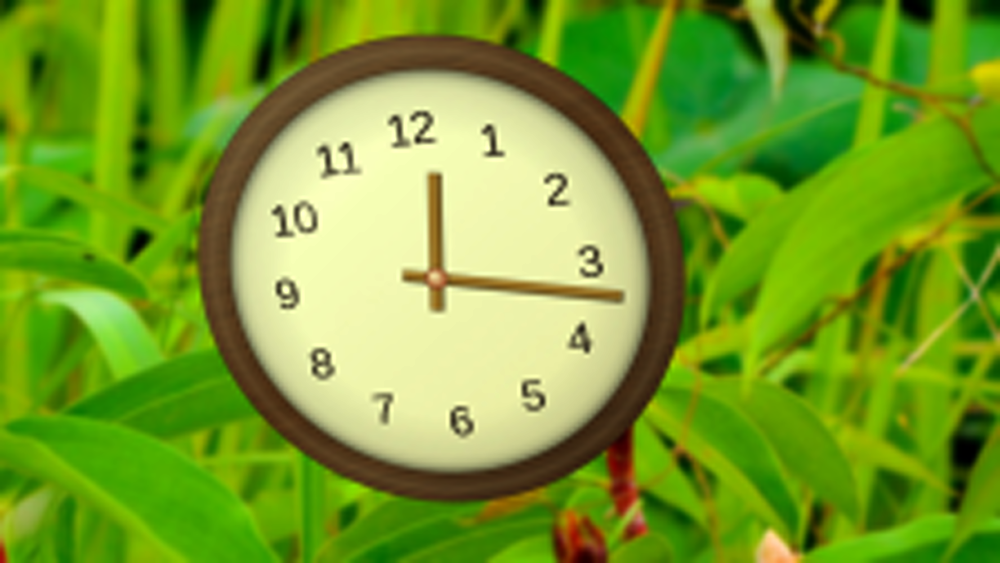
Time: 12h17
